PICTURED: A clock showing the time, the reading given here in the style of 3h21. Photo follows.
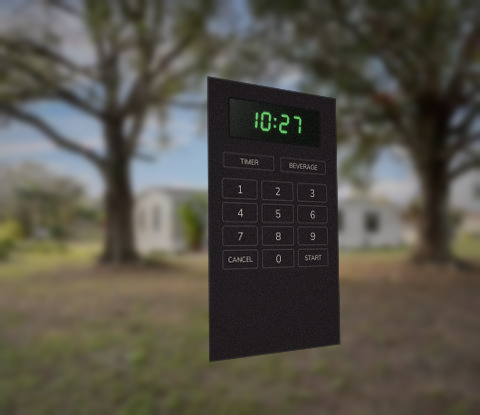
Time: 10h27
